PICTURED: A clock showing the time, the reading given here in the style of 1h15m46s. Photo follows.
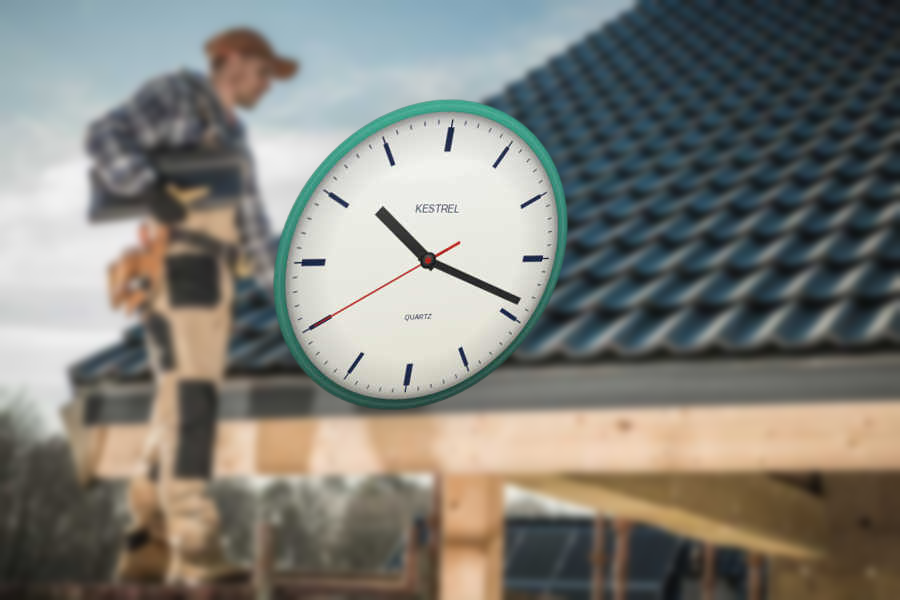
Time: 10h18m40s
